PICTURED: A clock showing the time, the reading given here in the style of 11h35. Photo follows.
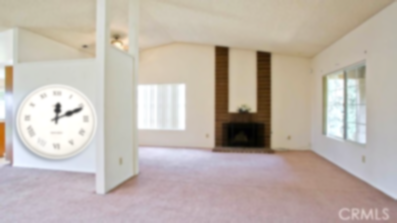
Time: 12h11
